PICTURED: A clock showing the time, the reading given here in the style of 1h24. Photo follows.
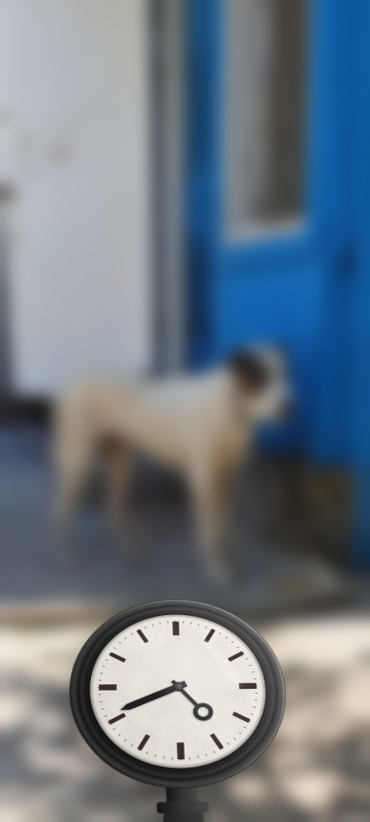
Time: 4h41
